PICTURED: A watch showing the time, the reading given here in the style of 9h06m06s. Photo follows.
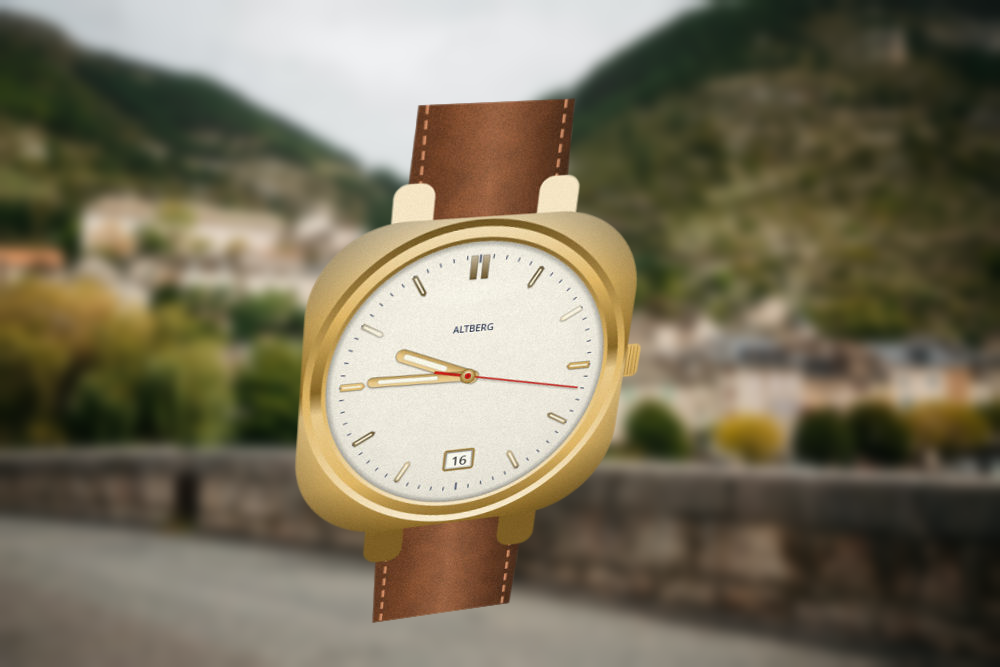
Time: 9h45m17s
